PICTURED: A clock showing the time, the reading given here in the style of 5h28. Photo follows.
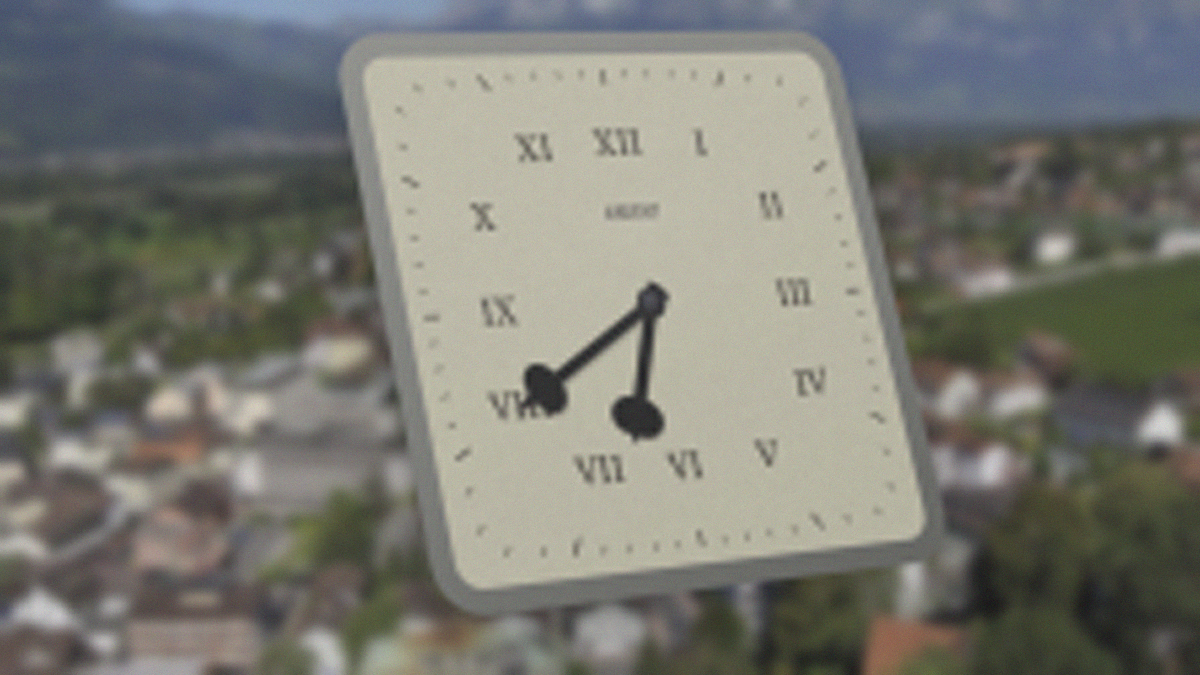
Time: 6h40
